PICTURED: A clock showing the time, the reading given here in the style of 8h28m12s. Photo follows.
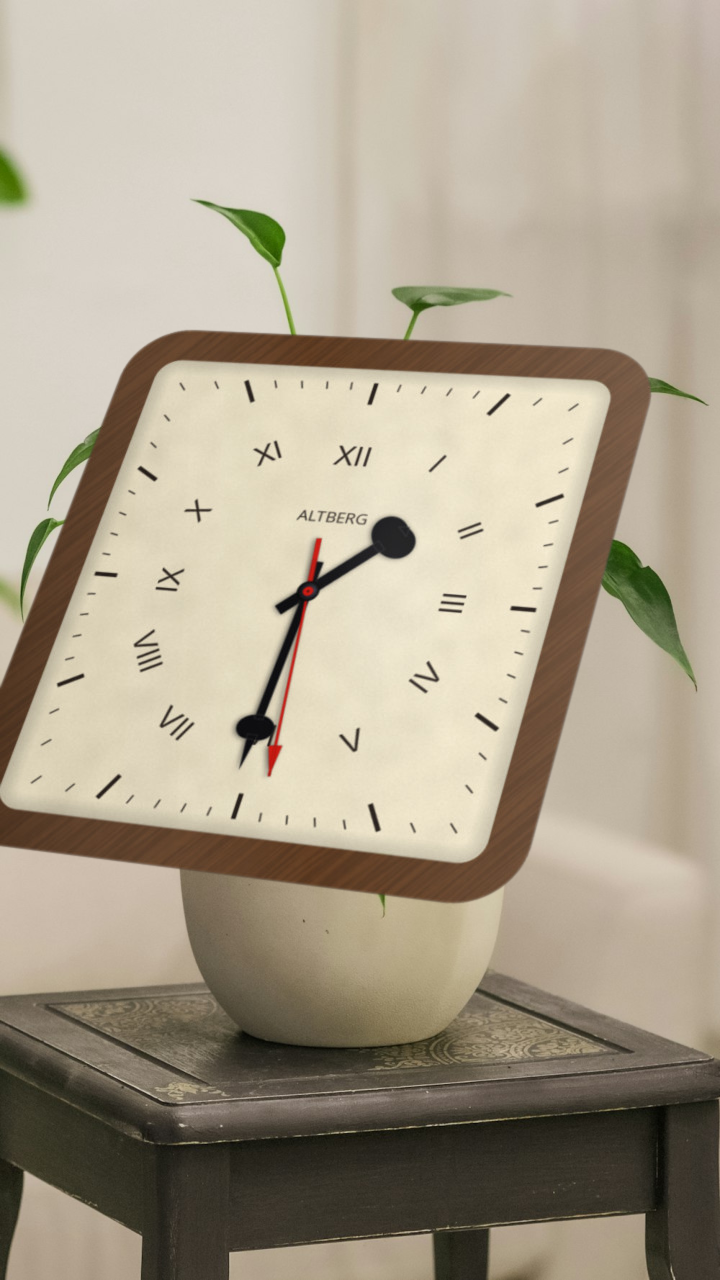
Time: 1h30m29s
